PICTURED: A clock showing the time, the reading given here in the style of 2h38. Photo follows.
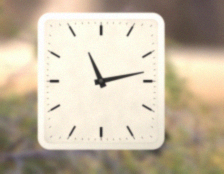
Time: 11h13
